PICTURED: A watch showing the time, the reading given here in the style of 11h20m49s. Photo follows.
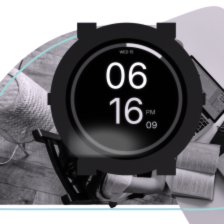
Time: 6h16m09s
